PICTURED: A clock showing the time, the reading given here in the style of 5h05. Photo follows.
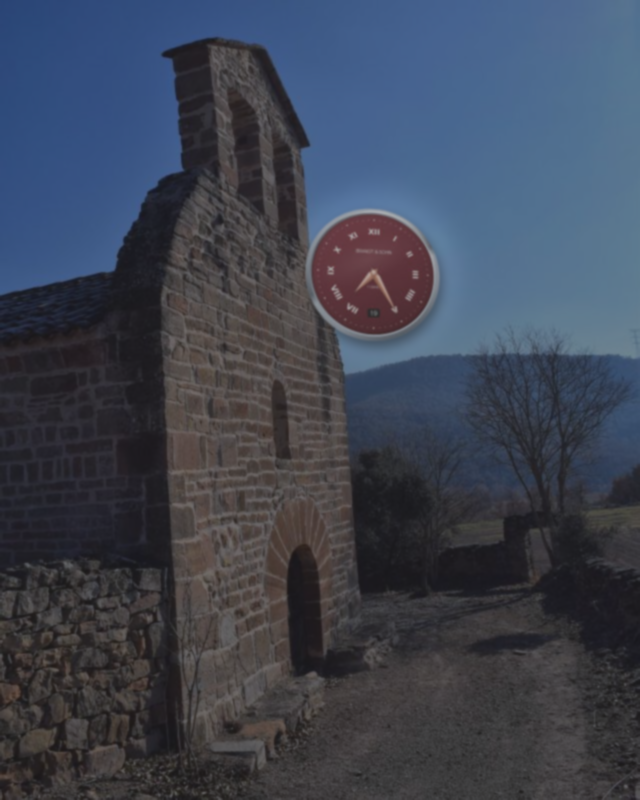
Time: 7h25
